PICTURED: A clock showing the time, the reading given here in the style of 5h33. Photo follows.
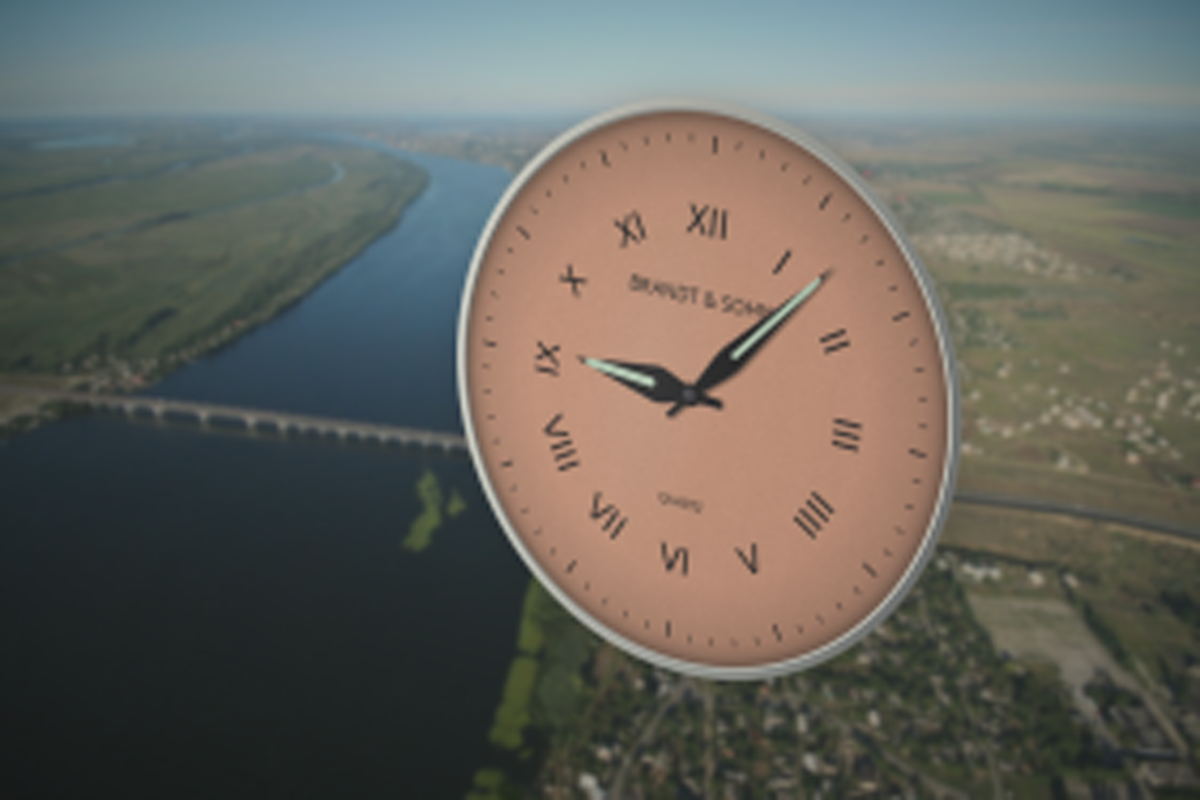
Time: 9h07
